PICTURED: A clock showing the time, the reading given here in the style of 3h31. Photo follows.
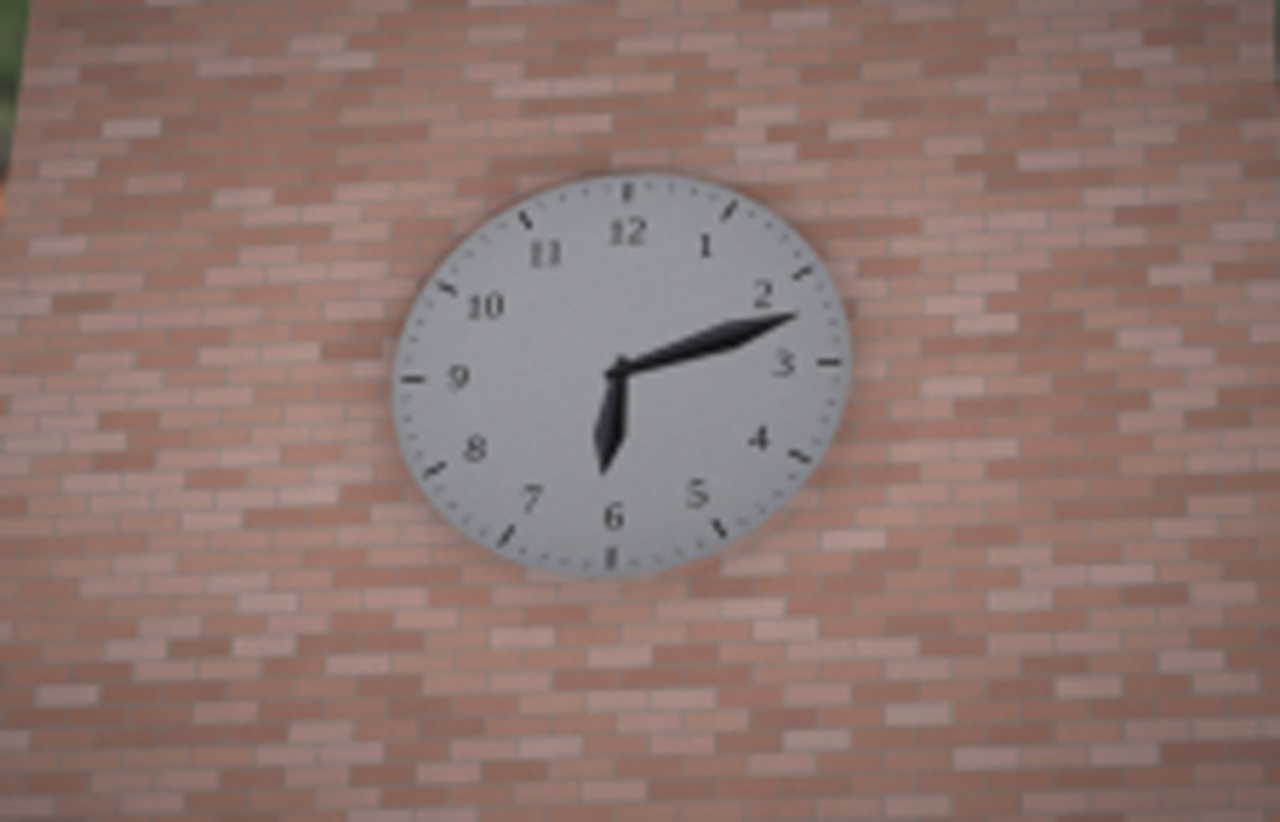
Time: 6h12
